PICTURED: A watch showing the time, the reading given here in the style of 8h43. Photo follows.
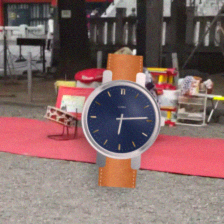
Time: 6h14
